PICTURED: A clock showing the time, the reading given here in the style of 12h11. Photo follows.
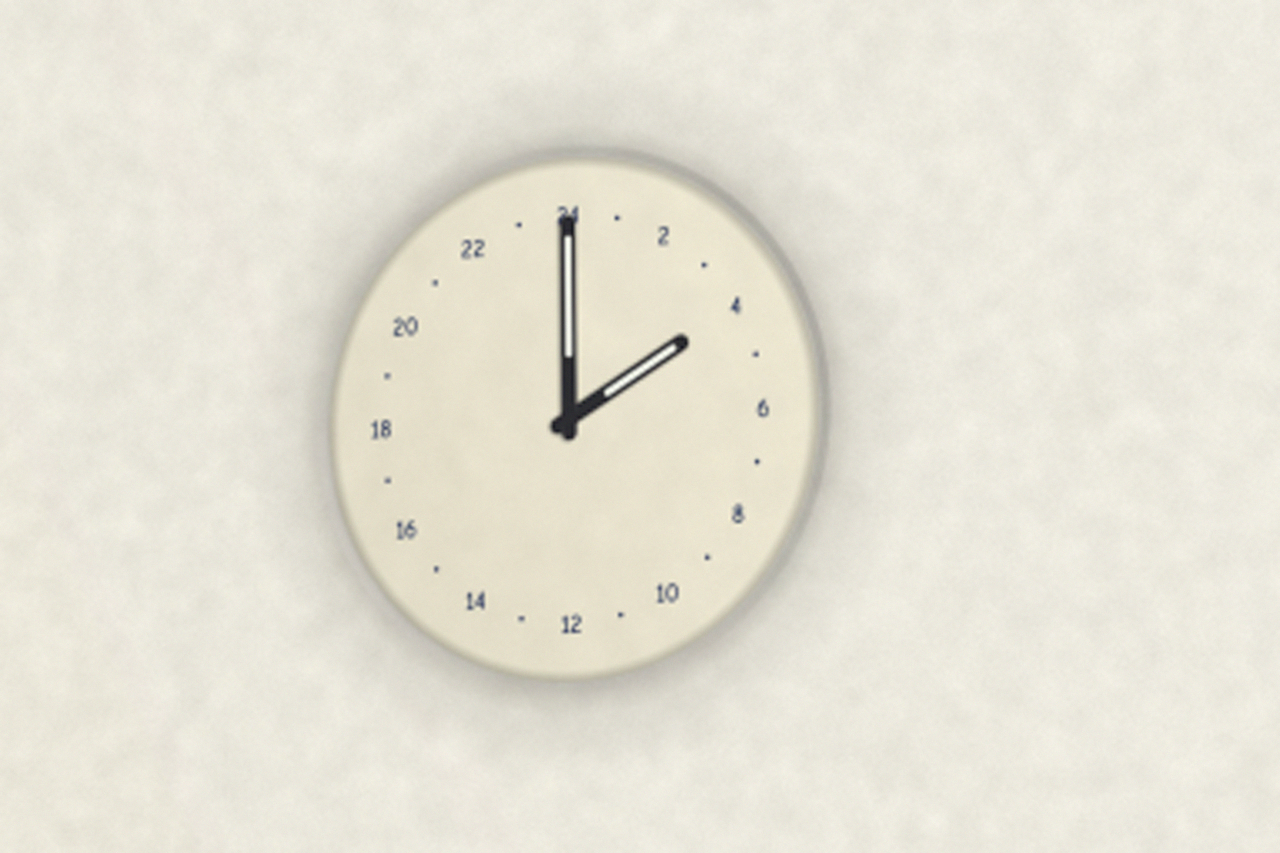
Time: 4h00
